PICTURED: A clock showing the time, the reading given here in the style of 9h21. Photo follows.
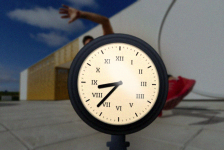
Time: 8h37
